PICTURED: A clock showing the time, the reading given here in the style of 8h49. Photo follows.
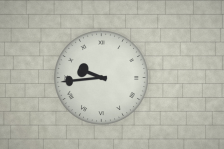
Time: 9h44
